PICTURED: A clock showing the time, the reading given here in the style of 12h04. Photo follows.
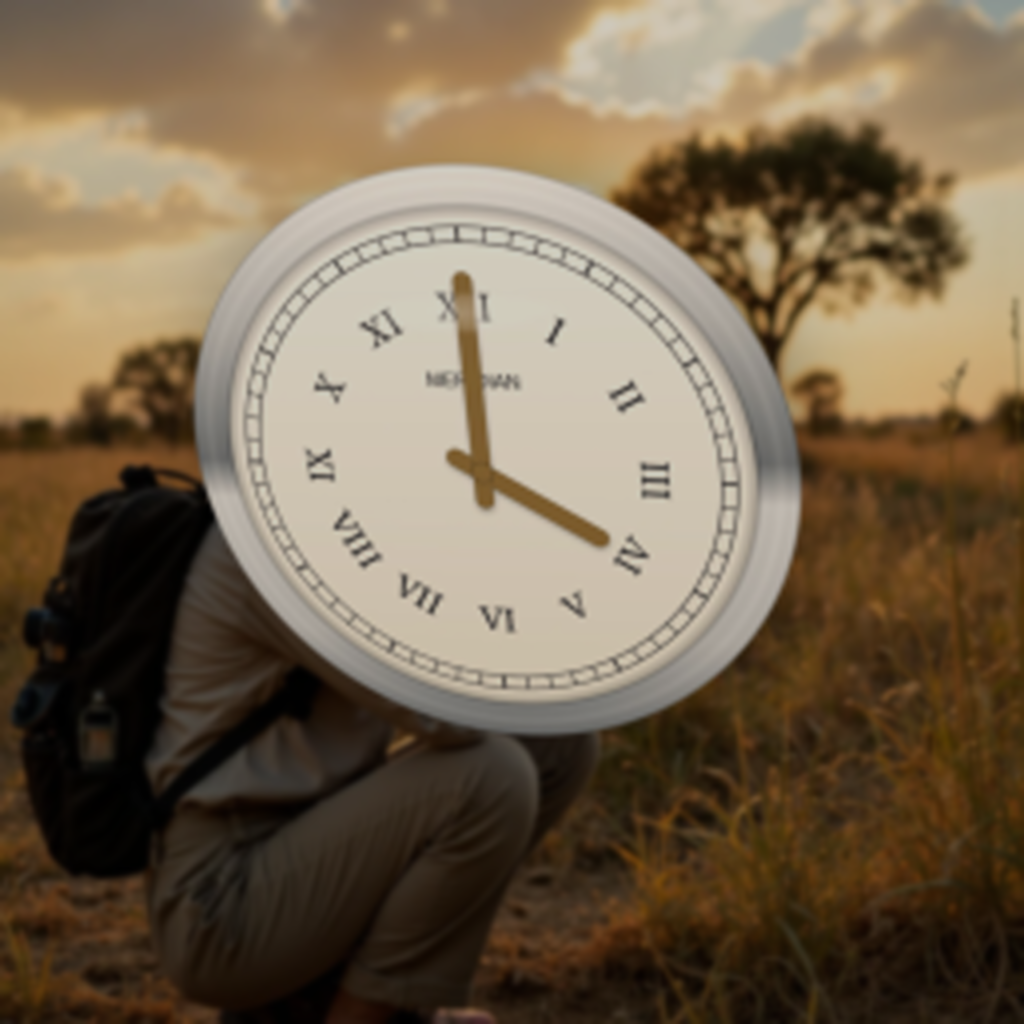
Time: 4h00
